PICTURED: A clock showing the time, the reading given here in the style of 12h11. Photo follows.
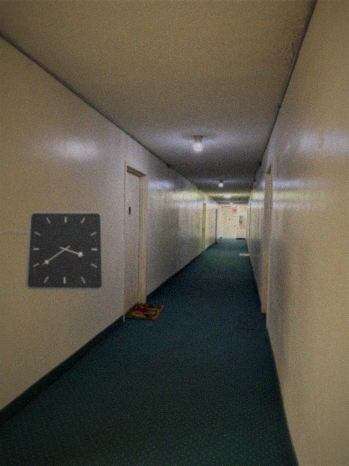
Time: 3h39
